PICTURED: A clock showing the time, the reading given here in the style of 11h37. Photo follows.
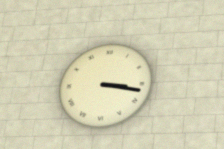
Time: 3h17
